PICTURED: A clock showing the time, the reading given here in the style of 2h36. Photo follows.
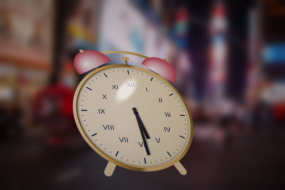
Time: 5h29
